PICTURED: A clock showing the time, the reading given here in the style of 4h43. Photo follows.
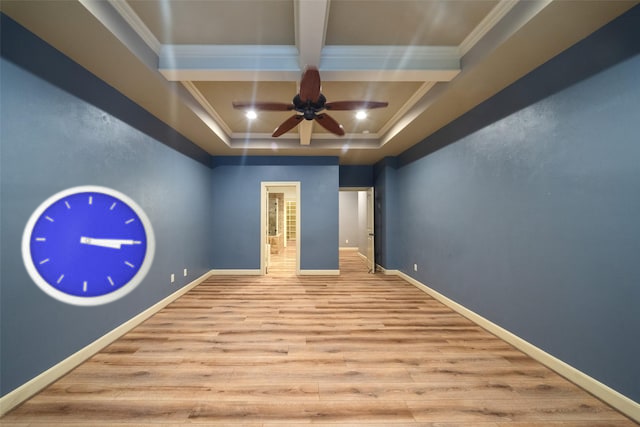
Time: 3h15
